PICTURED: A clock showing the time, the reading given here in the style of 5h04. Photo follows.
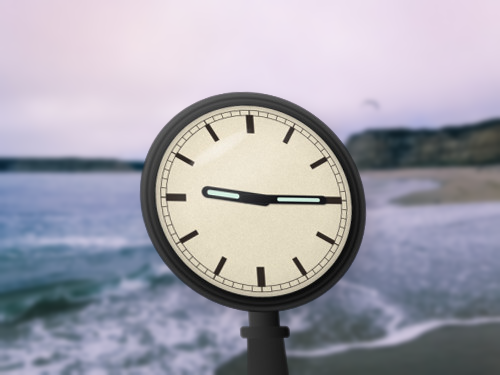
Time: 9h15
